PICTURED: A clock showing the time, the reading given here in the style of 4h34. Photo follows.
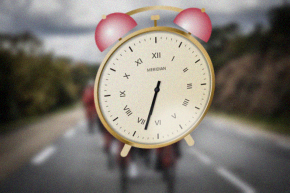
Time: 6h33
